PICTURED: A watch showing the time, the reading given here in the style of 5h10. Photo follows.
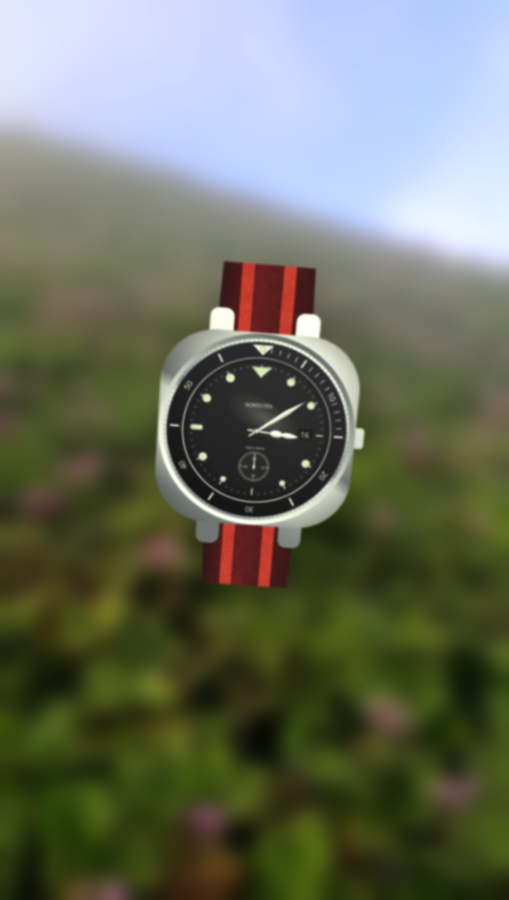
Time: 3h09
